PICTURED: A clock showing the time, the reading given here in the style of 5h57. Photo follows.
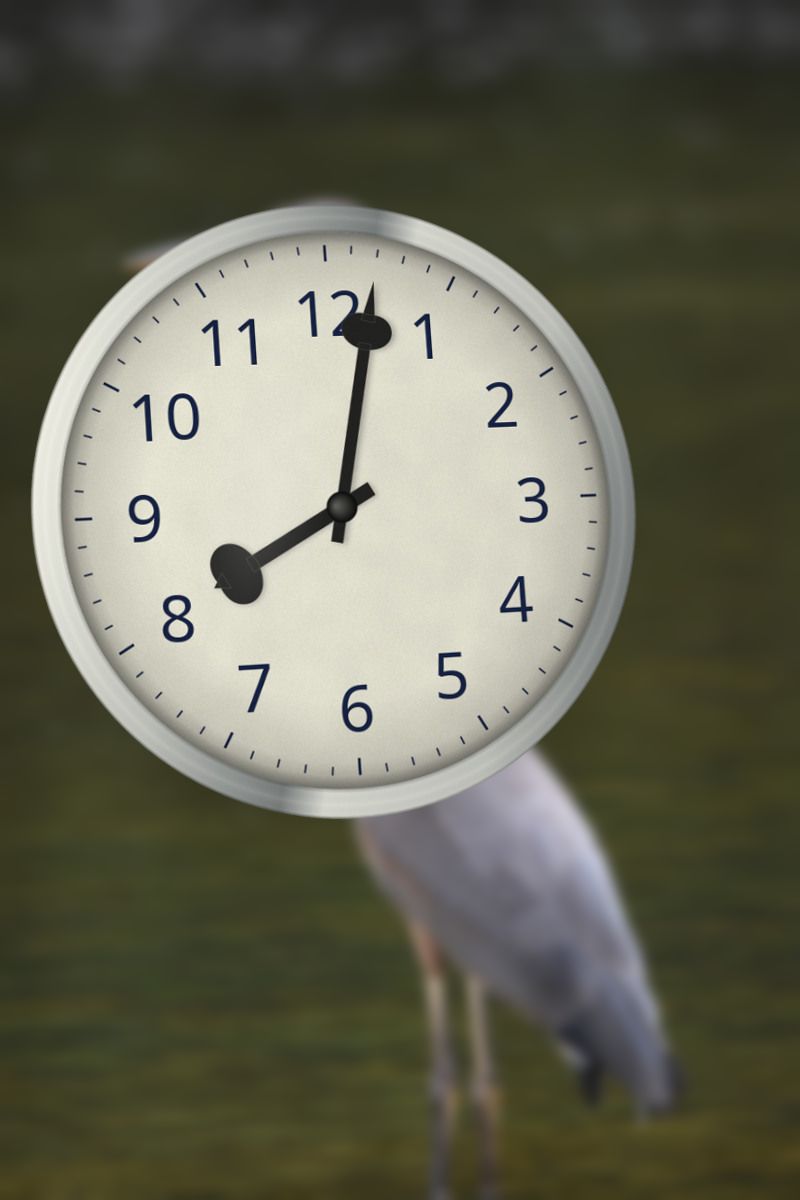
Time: 8h02
